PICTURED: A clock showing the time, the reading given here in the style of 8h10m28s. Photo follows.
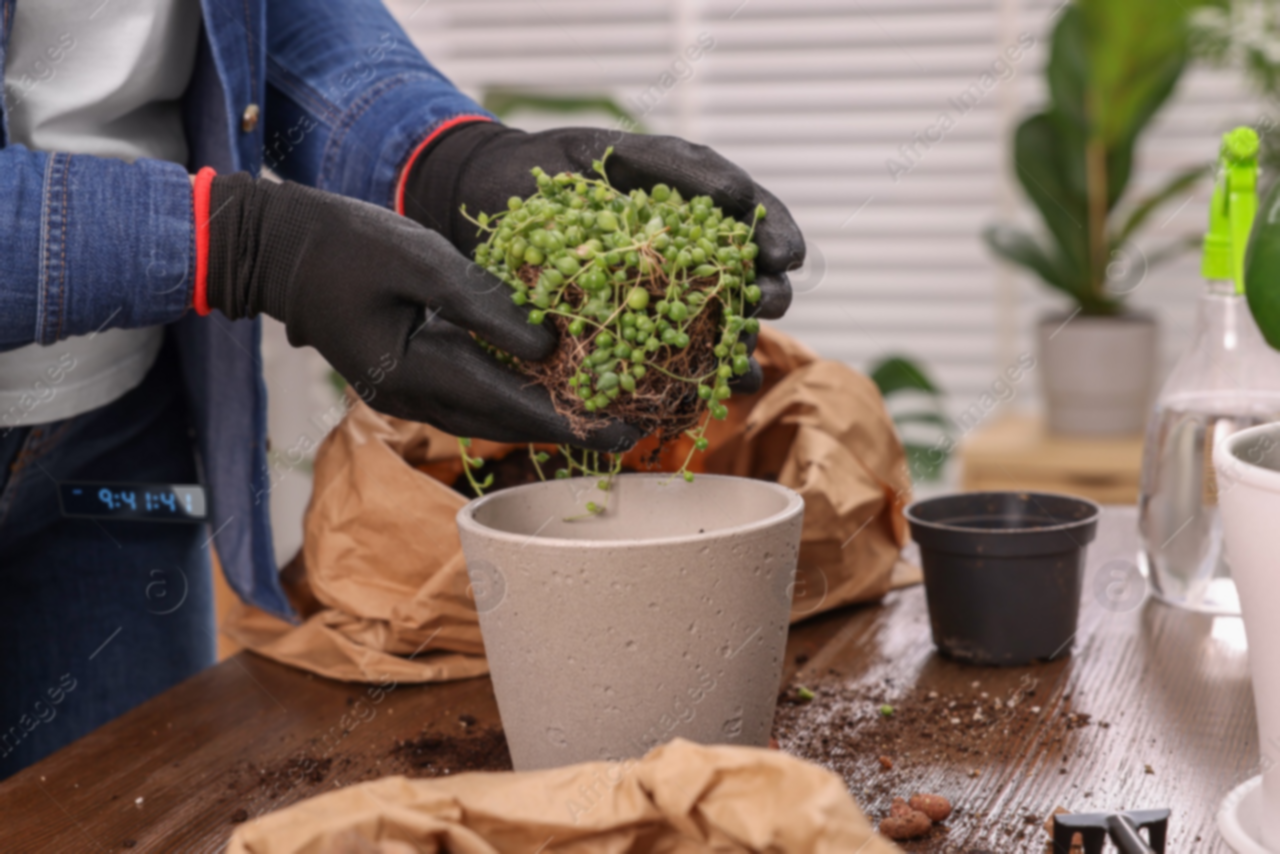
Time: 9h41m41s
